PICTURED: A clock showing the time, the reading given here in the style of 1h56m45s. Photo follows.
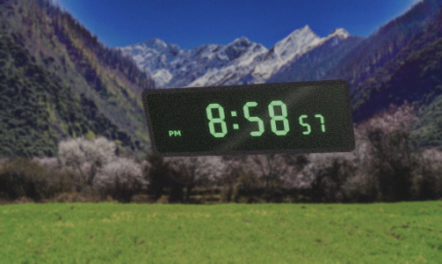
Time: 8h58m57s
